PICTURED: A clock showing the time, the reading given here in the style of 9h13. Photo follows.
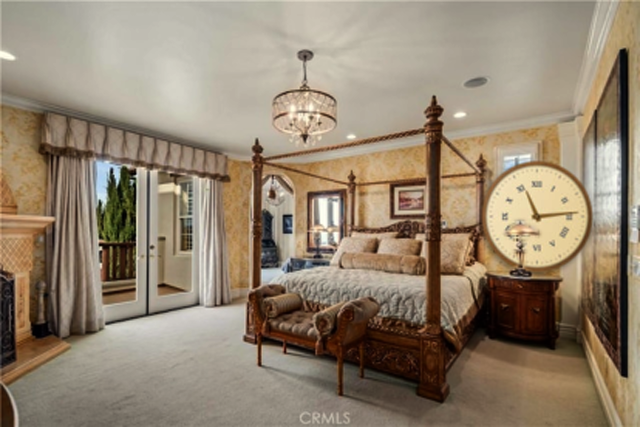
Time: 11h14
